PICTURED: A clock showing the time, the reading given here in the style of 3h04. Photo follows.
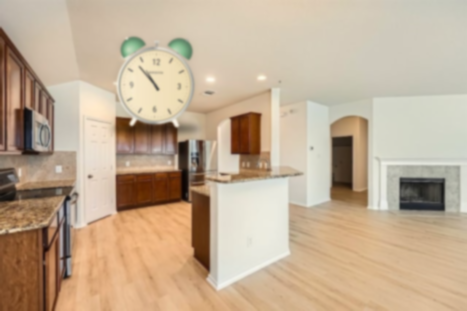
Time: 10h53
